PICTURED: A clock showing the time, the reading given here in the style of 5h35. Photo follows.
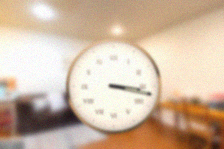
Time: 3h17
